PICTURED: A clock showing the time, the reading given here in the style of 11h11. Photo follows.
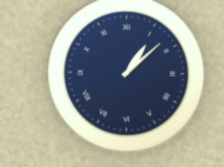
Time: 1h08
